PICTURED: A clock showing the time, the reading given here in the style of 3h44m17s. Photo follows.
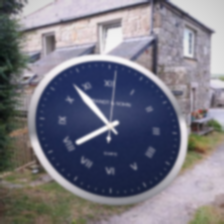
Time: 7h53m01s
